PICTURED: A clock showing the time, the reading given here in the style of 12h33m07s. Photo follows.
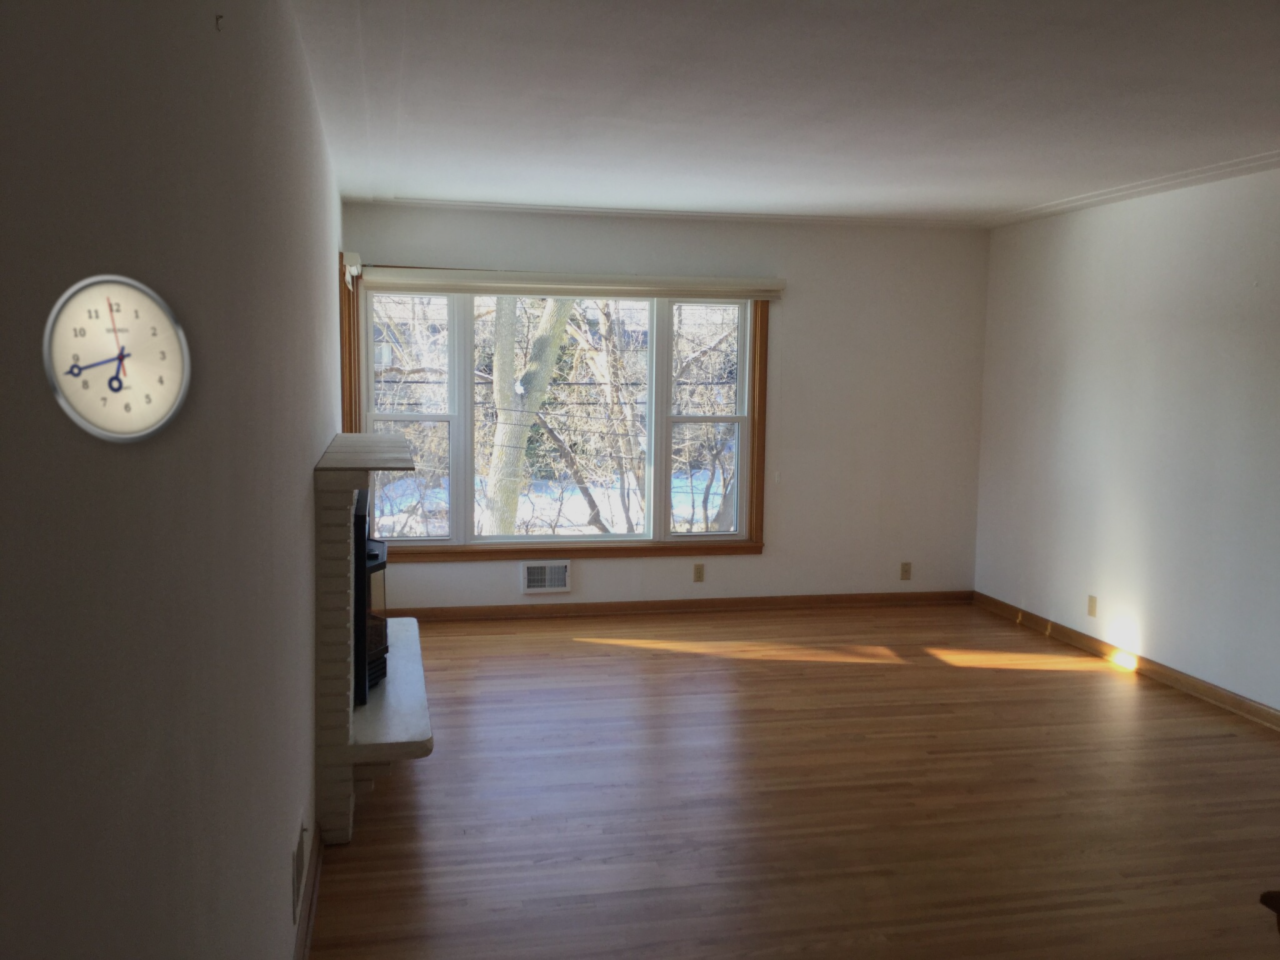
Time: 6h42m59s
